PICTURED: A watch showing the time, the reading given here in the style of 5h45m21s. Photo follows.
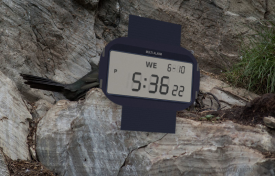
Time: 5h36m22s
